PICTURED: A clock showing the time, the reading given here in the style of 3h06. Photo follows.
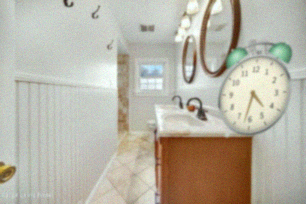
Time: 4h32
